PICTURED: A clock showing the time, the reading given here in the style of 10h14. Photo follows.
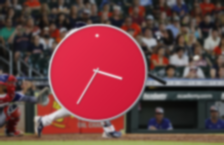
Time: 3h35
